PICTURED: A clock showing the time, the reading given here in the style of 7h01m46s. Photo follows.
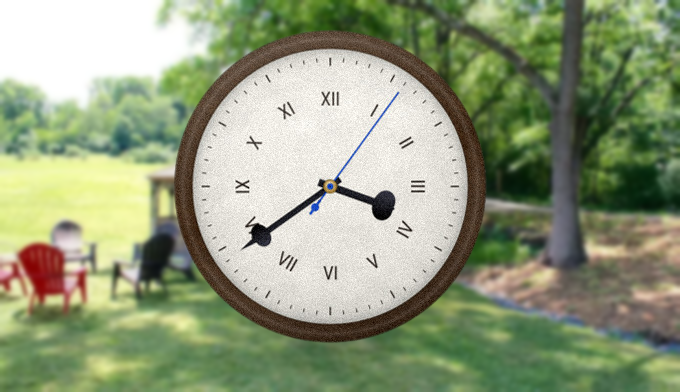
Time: 3h39m06s
